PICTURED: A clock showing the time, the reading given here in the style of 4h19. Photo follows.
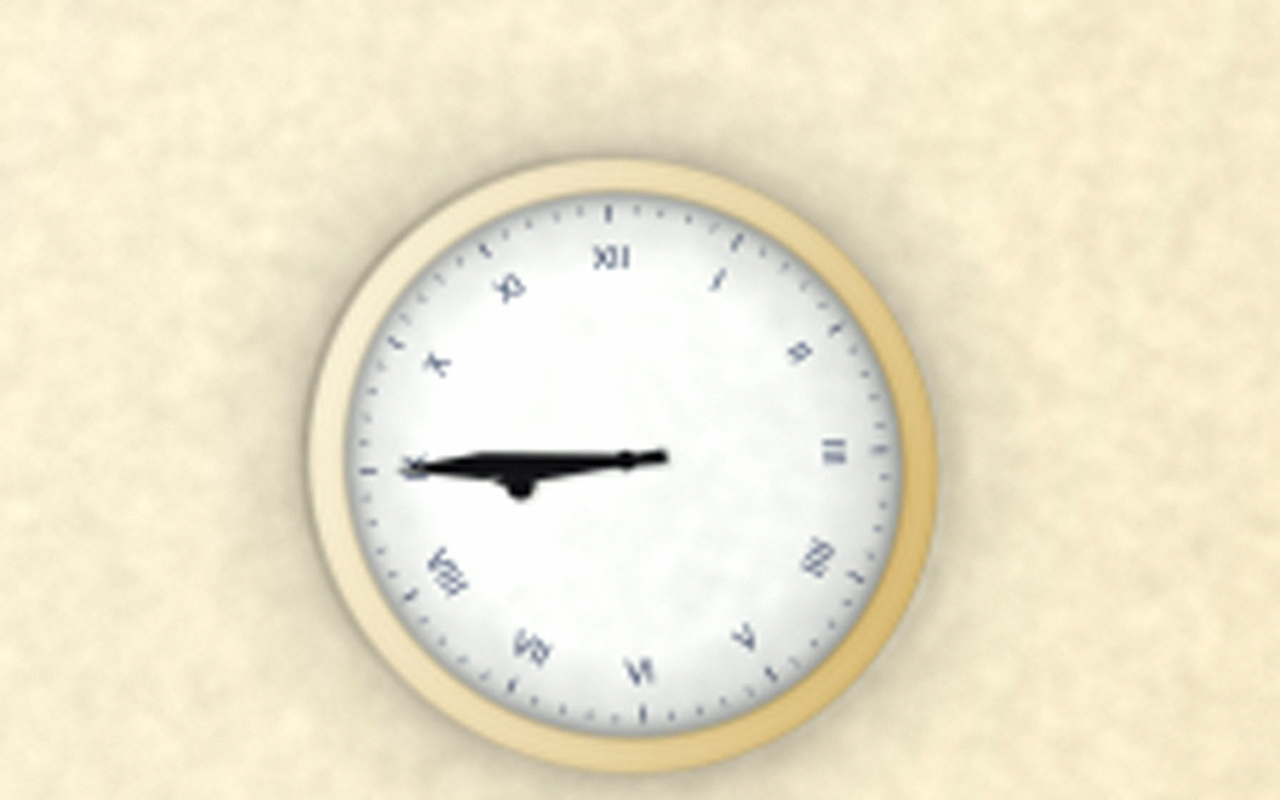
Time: 8h45
